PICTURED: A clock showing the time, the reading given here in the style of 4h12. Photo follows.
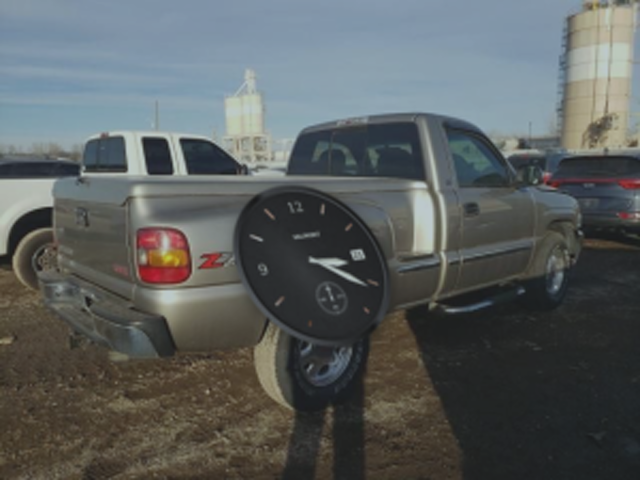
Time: 3h21
